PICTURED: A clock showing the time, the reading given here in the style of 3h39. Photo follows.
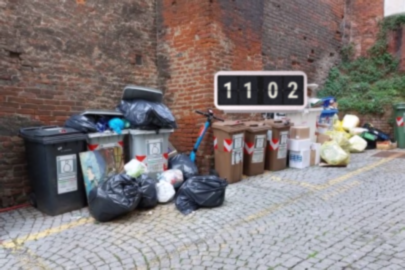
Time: 11h02
